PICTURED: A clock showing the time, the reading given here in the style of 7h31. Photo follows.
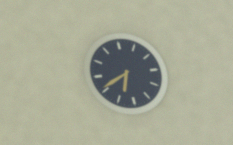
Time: 6h41
